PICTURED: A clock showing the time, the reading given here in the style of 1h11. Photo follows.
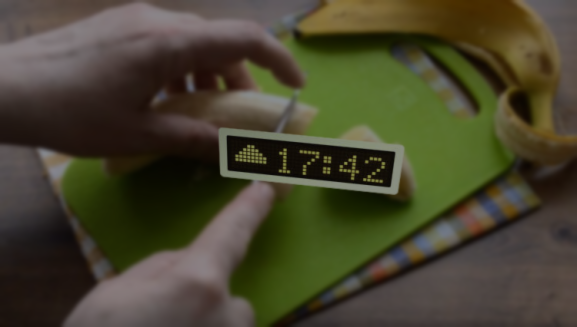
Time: 17h42
